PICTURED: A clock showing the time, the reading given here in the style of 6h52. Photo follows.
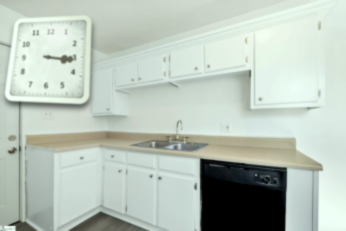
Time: 3h16
